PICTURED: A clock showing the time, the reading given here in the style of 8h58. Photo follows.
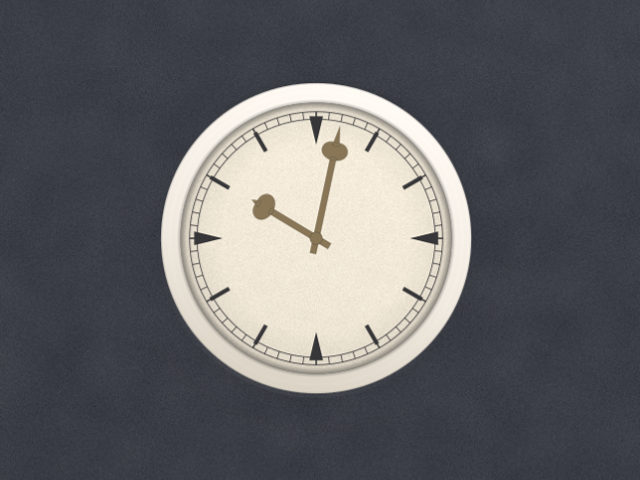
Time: 10h02
